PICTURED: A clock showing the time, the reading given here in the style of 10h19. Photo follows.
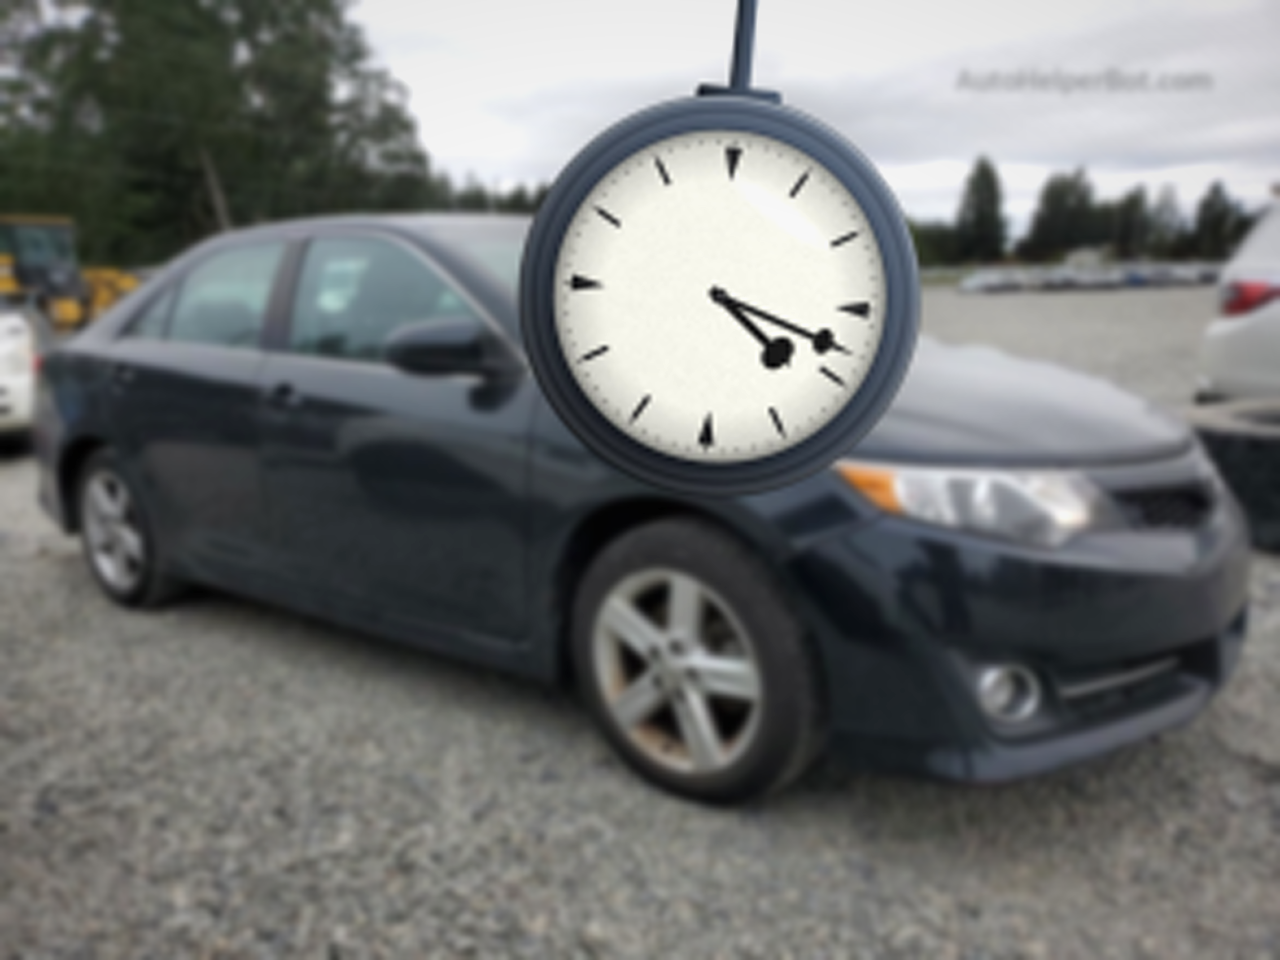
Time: 4h18
